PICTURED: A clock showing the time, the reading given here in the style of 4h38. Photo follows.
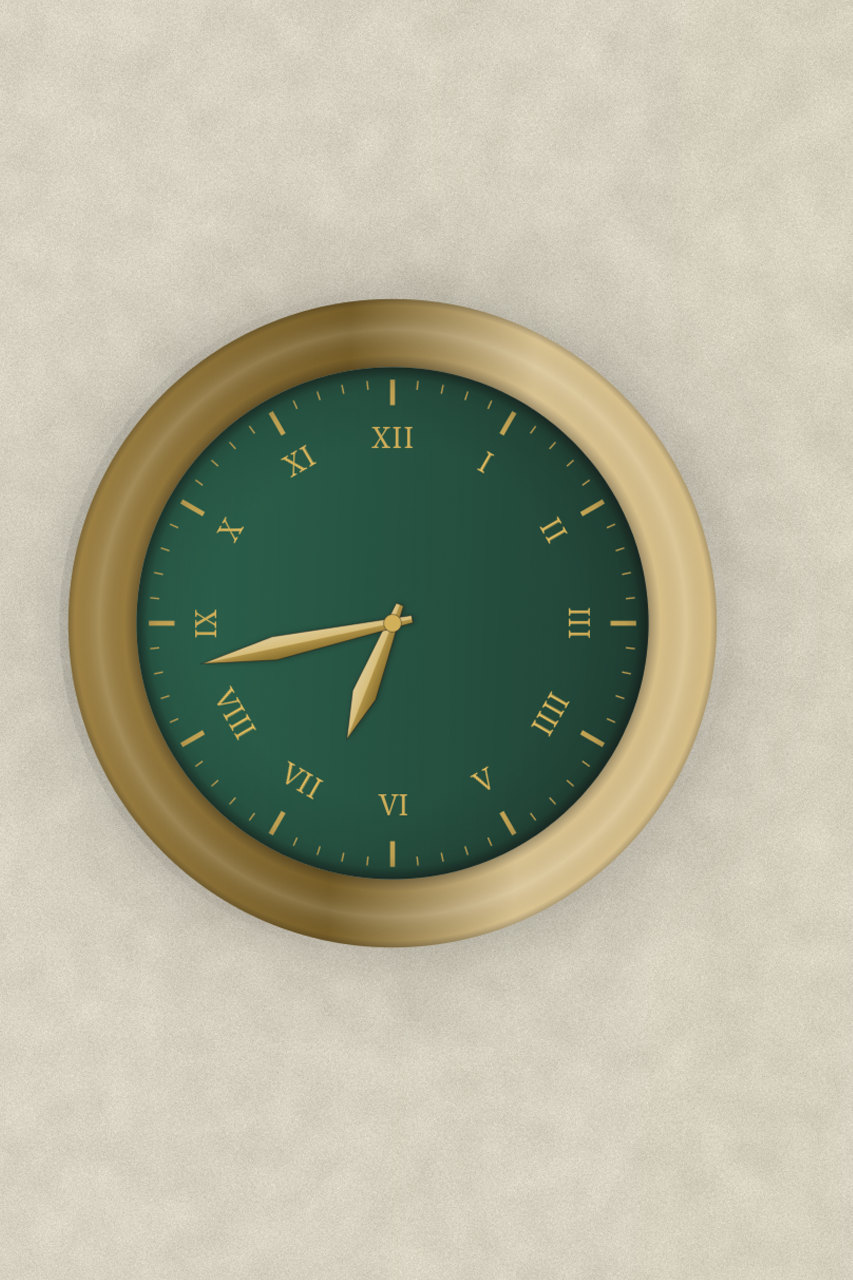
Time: 6h43
